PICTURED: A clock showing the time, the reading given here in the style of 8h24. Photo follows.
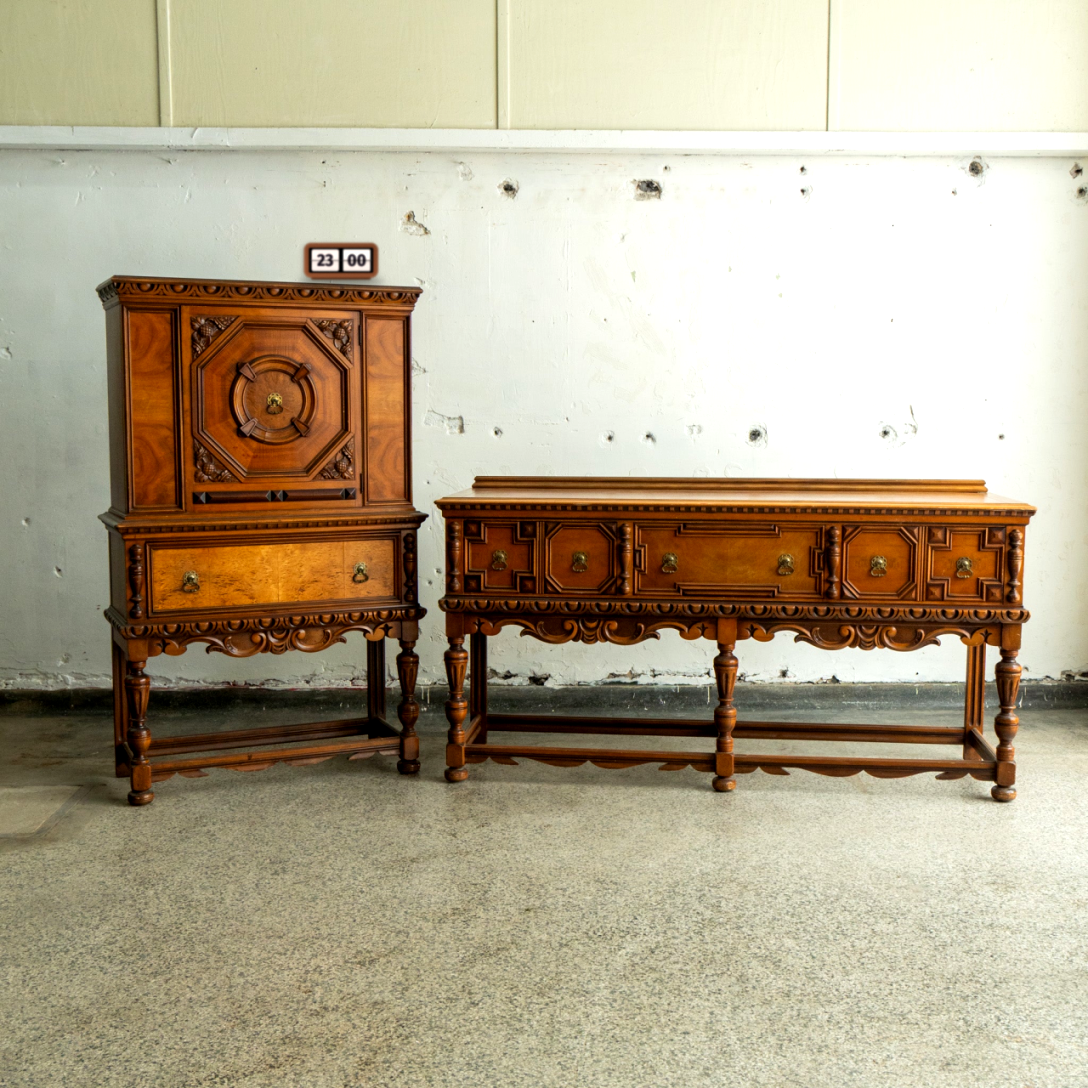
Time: 23h00
